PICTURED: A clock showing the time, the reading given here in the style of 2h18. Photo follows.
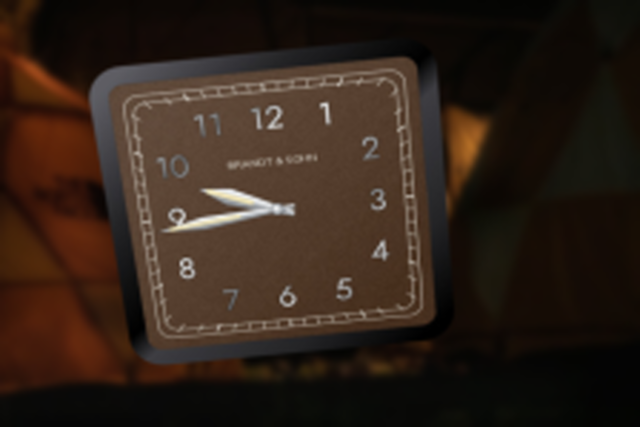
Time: 9h44
